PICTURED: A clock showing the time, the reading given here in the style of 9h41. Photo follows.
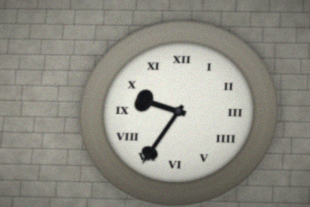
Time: 9h35
